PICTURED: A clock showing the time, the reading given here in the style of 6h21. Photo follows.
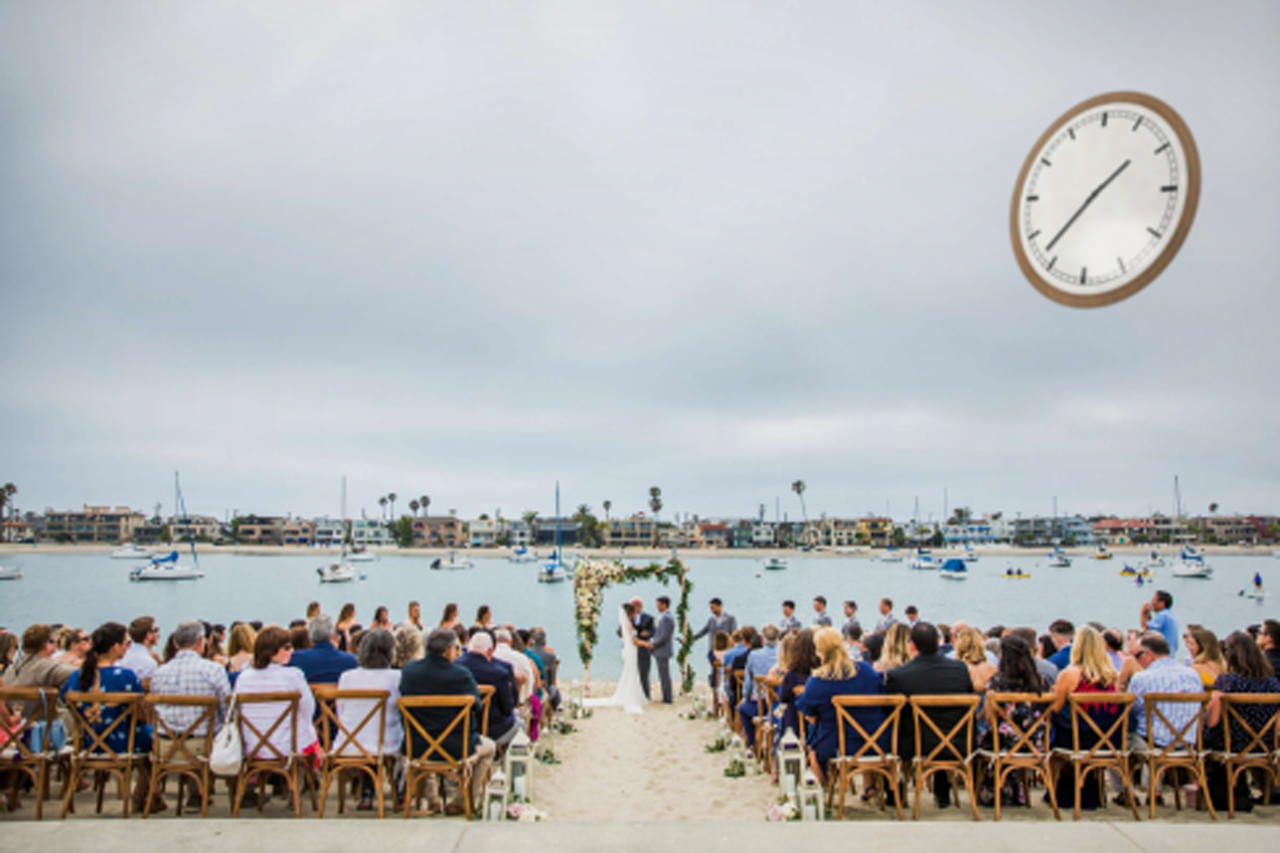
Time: 1h37
